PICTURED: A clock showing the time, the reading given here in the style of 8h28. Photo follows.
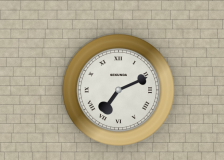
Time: 7h11
